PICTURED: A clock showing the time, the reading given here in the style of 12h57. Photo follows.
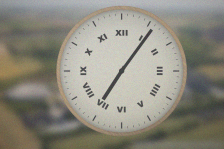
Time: 7h06
